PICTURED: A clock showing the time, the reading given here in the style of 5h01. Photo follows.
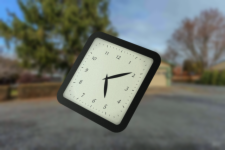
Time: 5h09
